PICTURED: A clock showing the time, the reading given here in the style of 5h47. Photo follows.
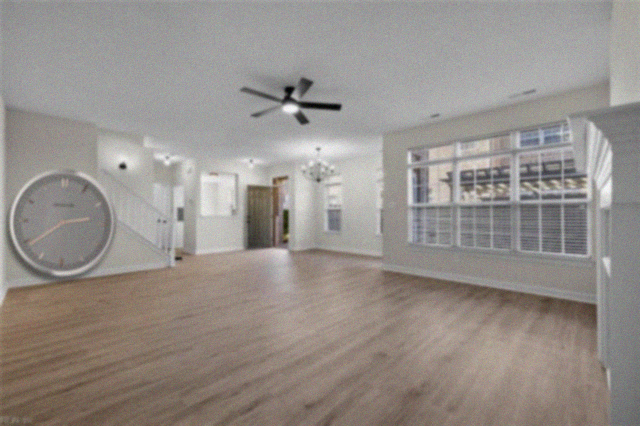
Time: 2h39
